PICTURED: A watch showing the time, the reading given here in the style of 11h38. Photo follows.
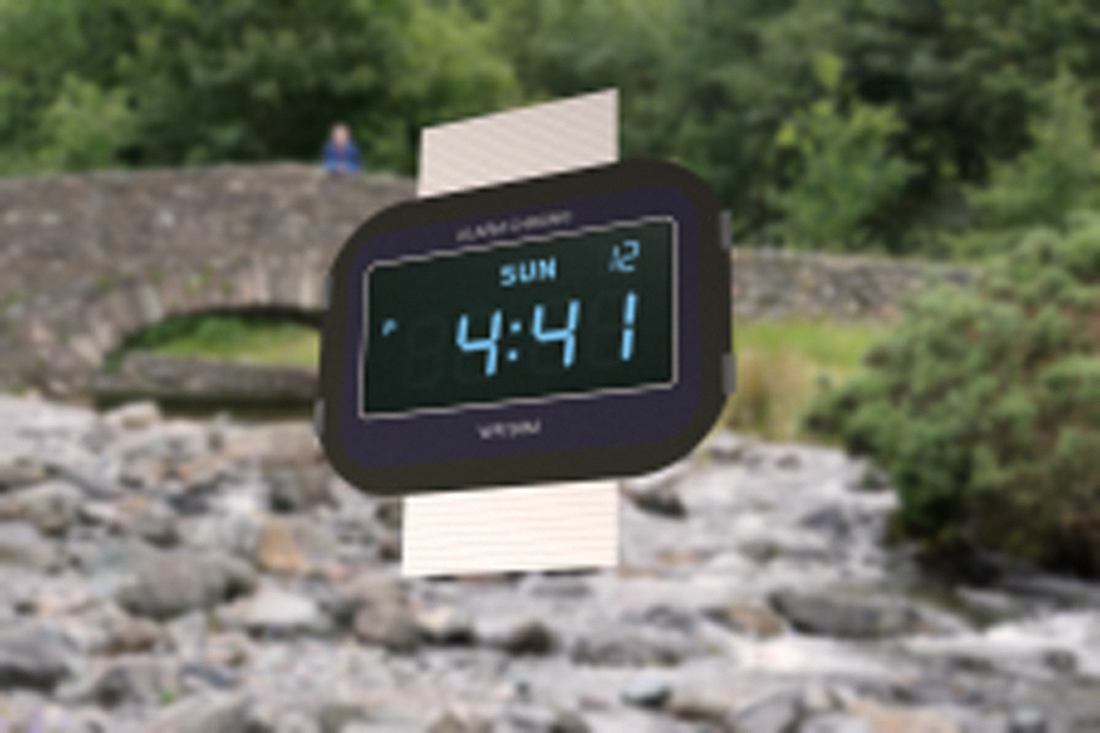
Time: 4h41
